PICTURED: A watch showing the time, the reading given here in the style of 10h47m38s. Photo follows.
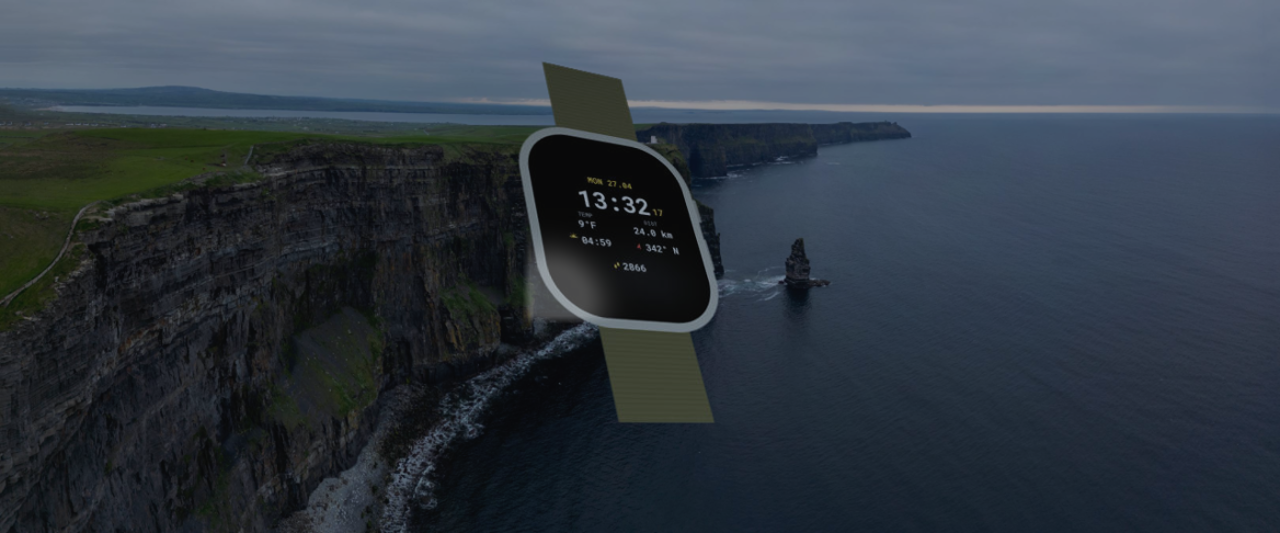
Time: 13h32m17s
